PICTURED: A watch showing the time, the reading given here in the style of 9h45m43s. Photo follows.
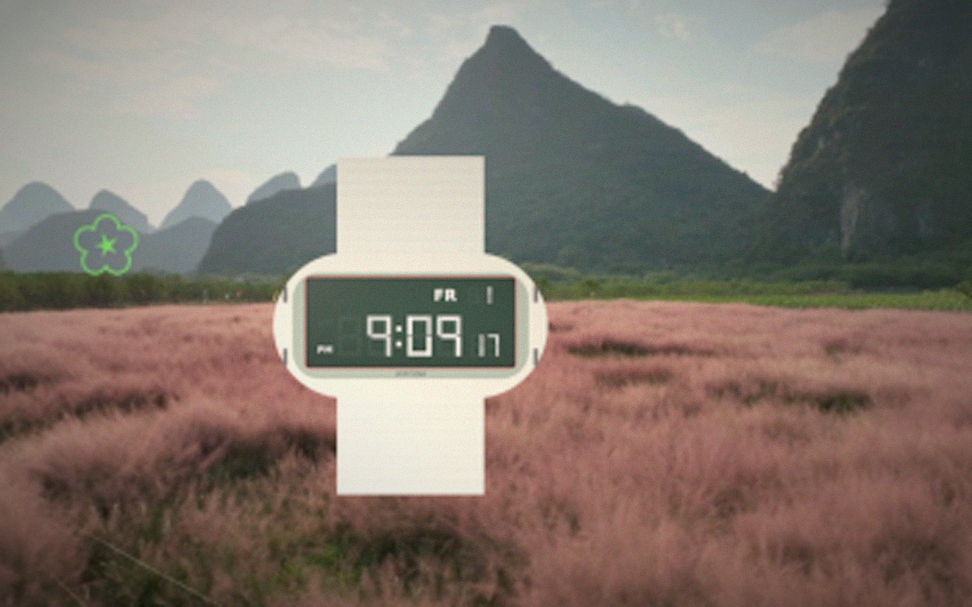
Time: 9h09m17s
